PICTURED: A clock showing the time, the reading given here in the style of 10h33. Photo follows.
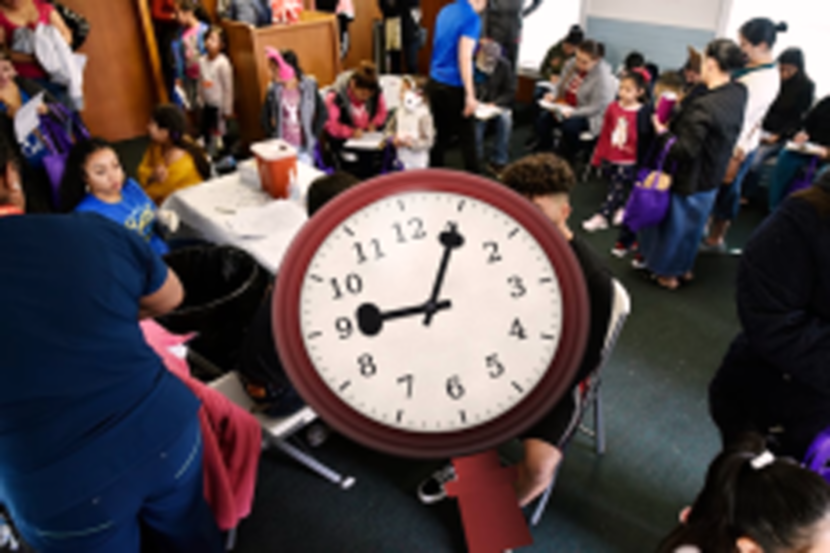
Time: 9h05
